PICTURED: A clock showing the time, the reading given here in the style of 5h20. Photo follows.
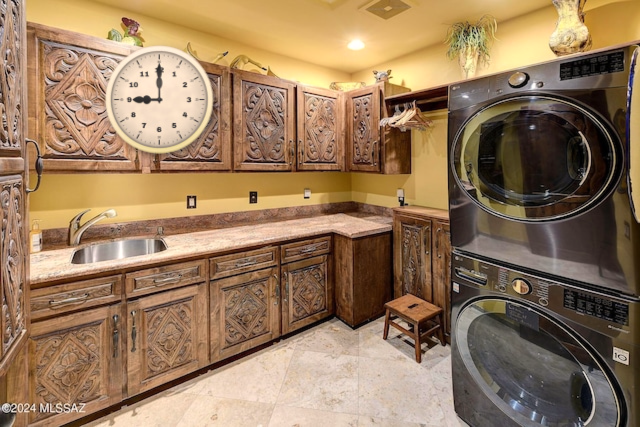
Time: 9h00
